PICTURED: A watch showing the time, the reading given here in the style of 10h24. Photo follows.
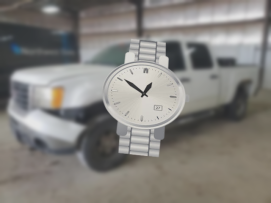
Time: 12h51
